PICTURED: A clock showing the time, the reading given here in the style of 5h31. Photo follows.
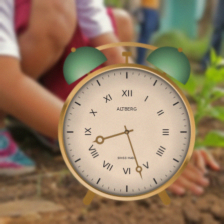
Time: 8h27
